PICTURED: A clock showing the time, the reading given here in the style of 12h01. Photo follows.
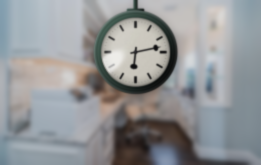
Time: 6h13
